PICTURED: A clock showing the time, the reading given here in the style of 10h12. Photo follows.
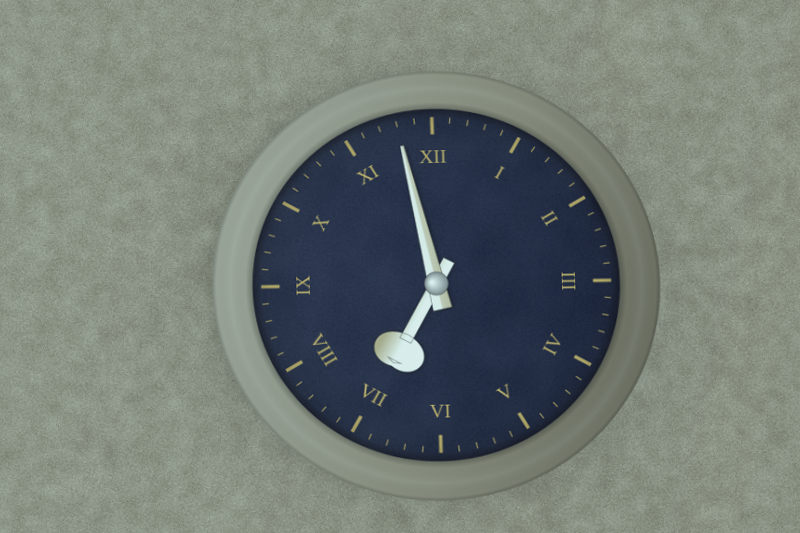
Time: 6h58
